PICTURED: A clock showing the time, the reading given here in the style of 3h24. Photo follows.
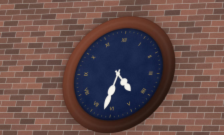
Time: 4h32
